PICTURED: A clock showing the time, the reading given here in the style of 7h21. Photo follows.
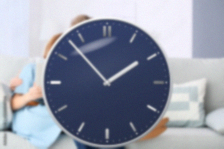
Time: 1h53
